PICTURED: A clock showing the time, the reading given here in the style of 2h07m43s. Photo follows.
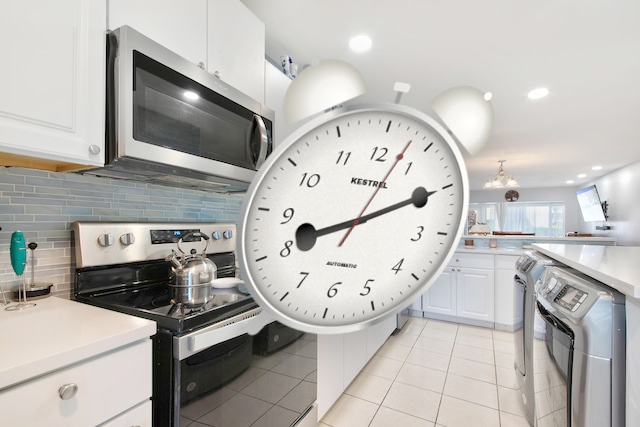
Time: 8h10m03s
